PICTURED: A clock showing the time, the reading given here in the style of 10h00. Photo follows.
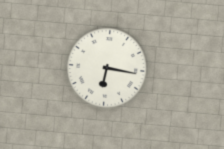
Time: 6h16
